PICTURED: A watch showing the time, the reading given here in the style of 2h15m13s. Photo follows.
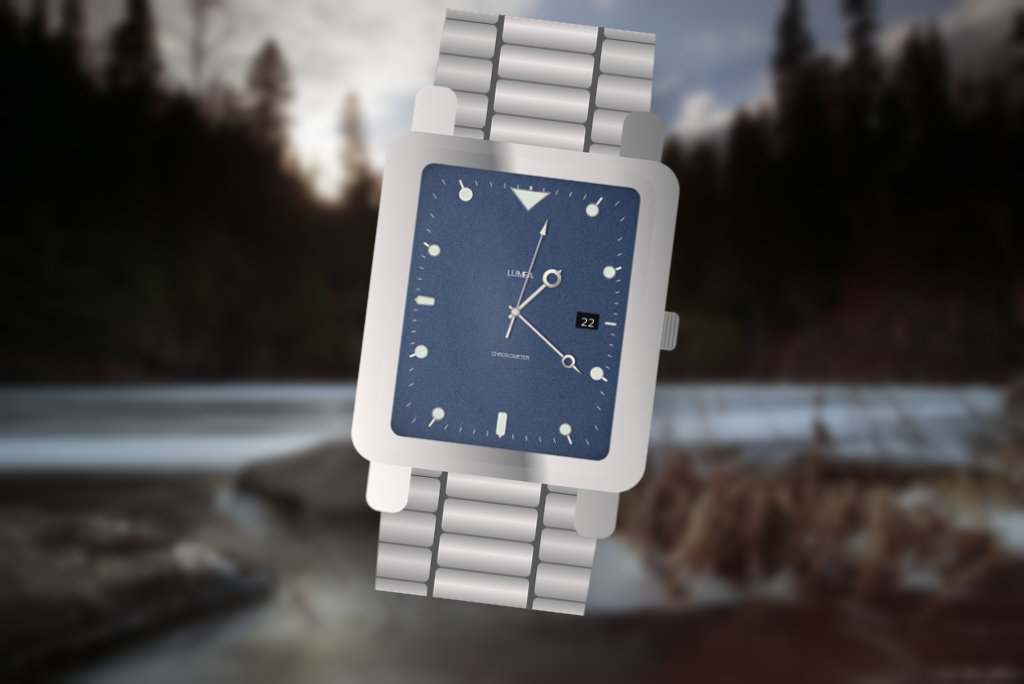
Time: 1h21m02s
